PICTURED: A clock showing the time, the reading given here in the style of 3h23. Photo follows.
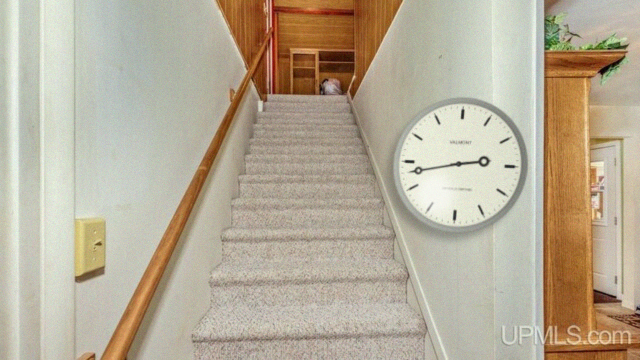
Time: 2h43
